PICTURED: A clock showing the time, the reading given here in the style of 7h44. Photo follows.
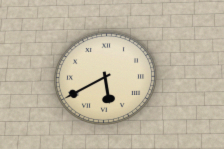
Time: 5h40
